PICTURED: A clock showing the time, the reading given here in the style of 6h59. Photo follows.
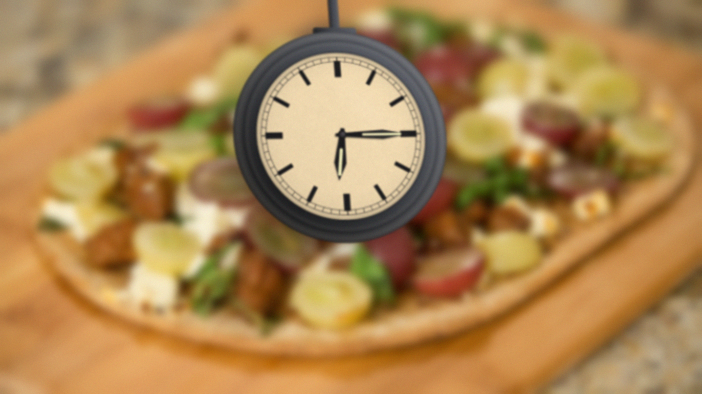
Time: 6h15
